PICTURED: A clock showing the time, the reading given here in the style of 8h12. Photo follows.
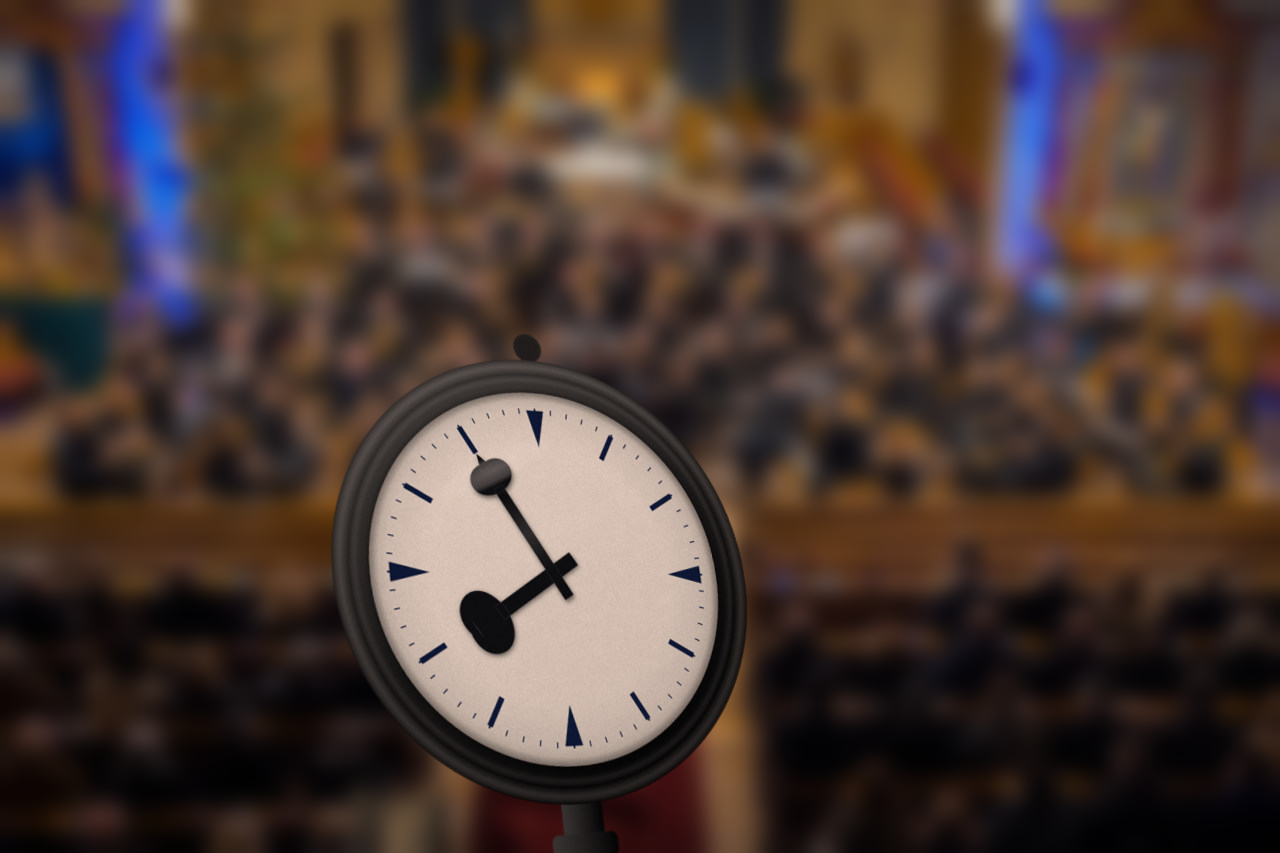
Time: 7h55
